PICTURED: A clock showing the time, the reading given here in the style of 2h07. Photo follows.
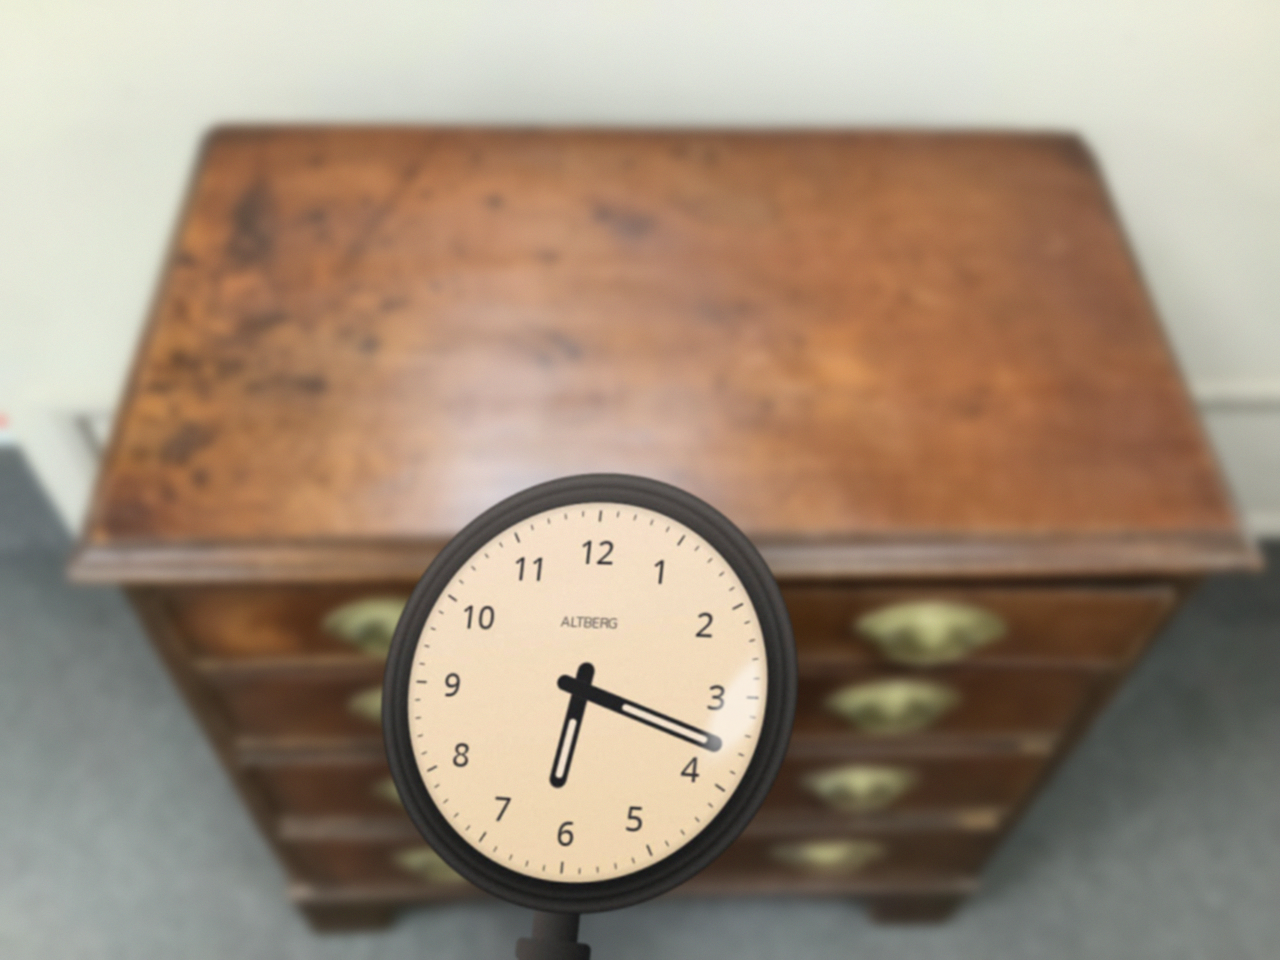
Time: 6h18
